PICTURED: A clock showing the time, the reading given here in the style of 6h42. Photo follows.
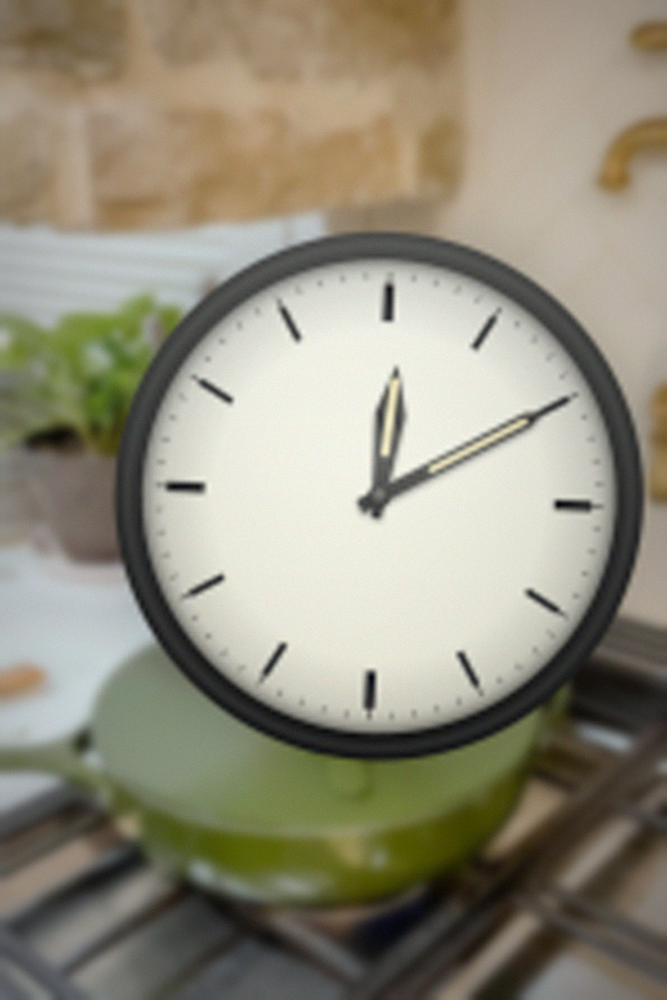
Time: 12h10
